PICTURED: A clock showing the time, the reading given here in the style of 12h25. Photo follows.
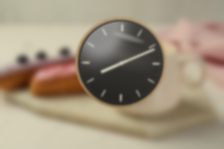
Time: 8h11
